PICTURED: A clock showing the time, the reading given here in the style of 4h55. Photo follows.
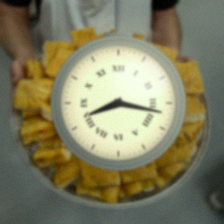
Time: 8h17
